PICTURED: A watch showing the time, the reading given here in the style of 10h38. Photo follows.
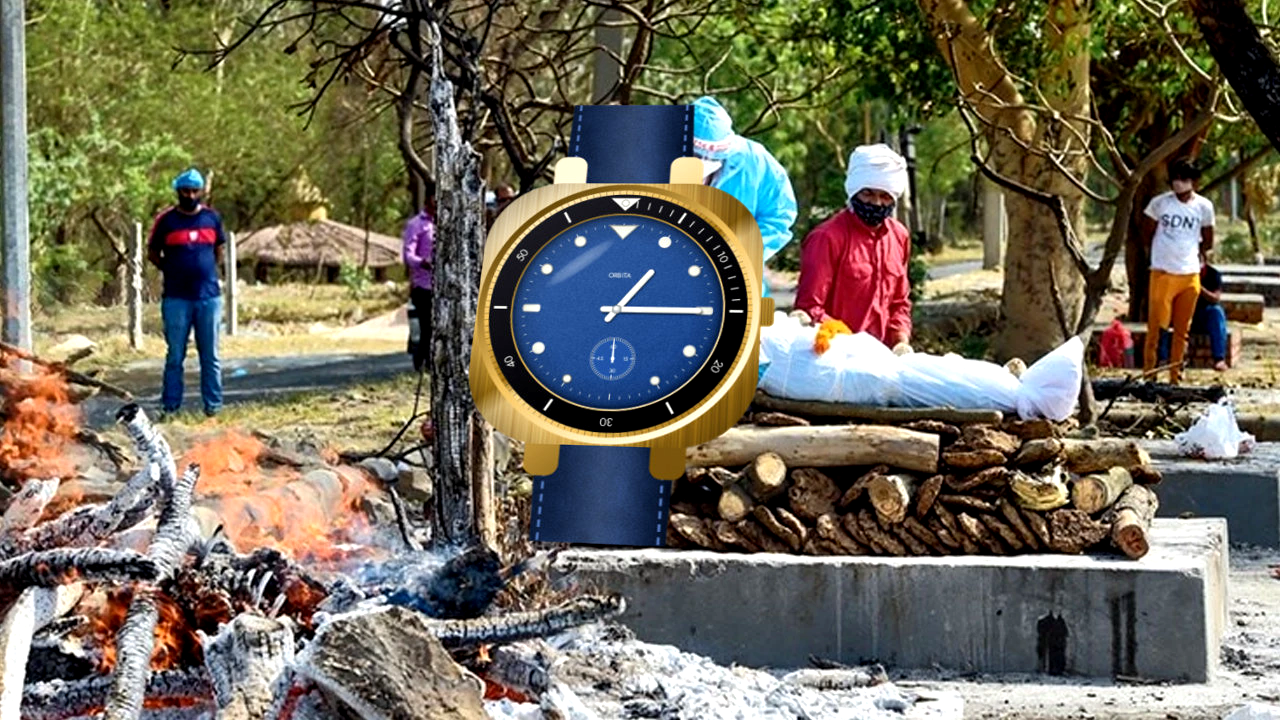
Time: 1h15
